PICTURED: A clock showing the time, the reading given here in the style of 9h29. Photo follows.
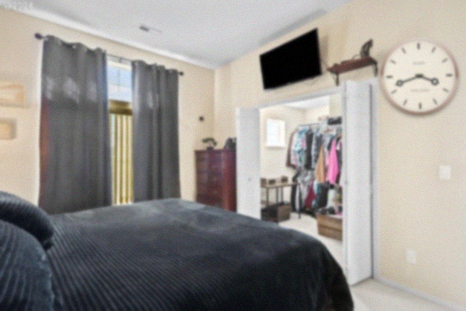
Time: 3h42
